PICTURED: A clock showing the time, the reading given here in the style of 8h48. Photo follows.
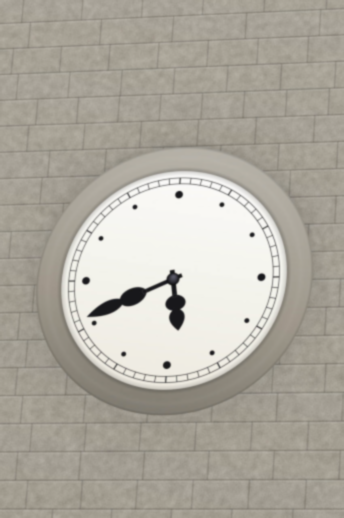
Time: 5h41
